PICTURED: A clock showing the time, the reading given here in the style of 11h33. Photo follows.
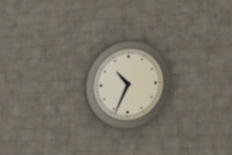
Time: 10h34
